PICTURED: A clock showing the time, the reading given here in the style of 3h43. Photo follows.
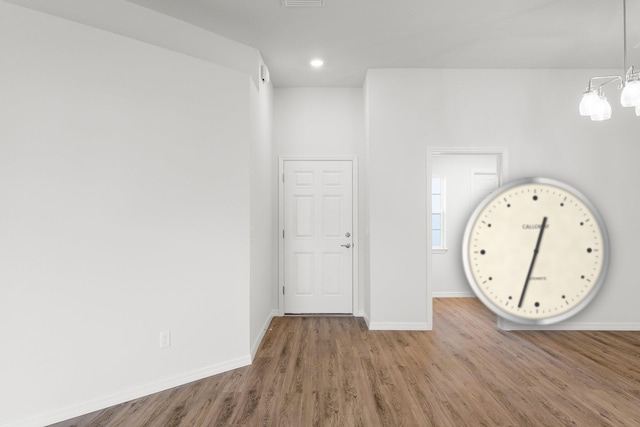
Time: 12h33
